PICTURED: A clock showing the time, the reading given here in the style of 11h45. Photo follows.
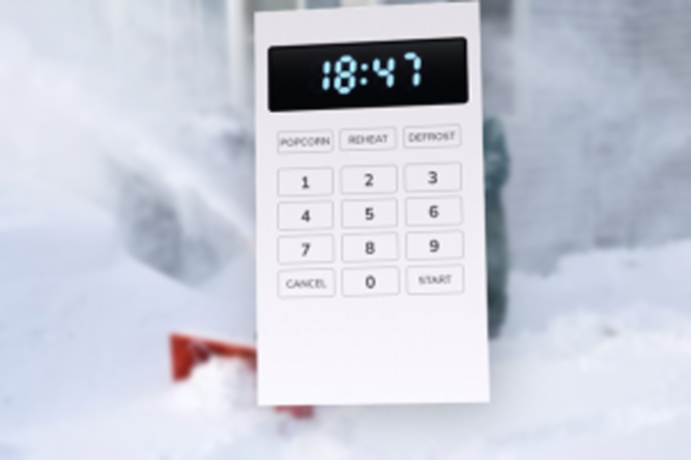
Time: 18h47
